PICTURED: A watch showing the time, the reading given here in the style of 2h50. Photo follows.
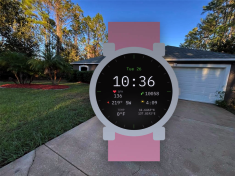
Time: 10h36
